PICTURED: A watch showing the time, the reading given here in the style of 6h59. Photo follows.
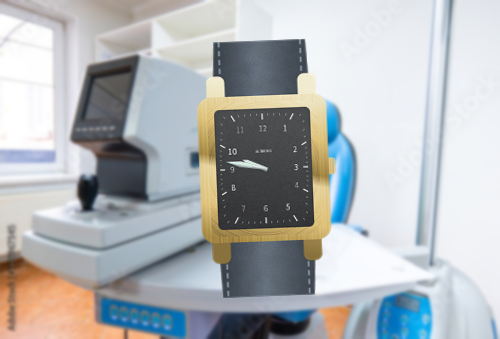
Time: 9h47
